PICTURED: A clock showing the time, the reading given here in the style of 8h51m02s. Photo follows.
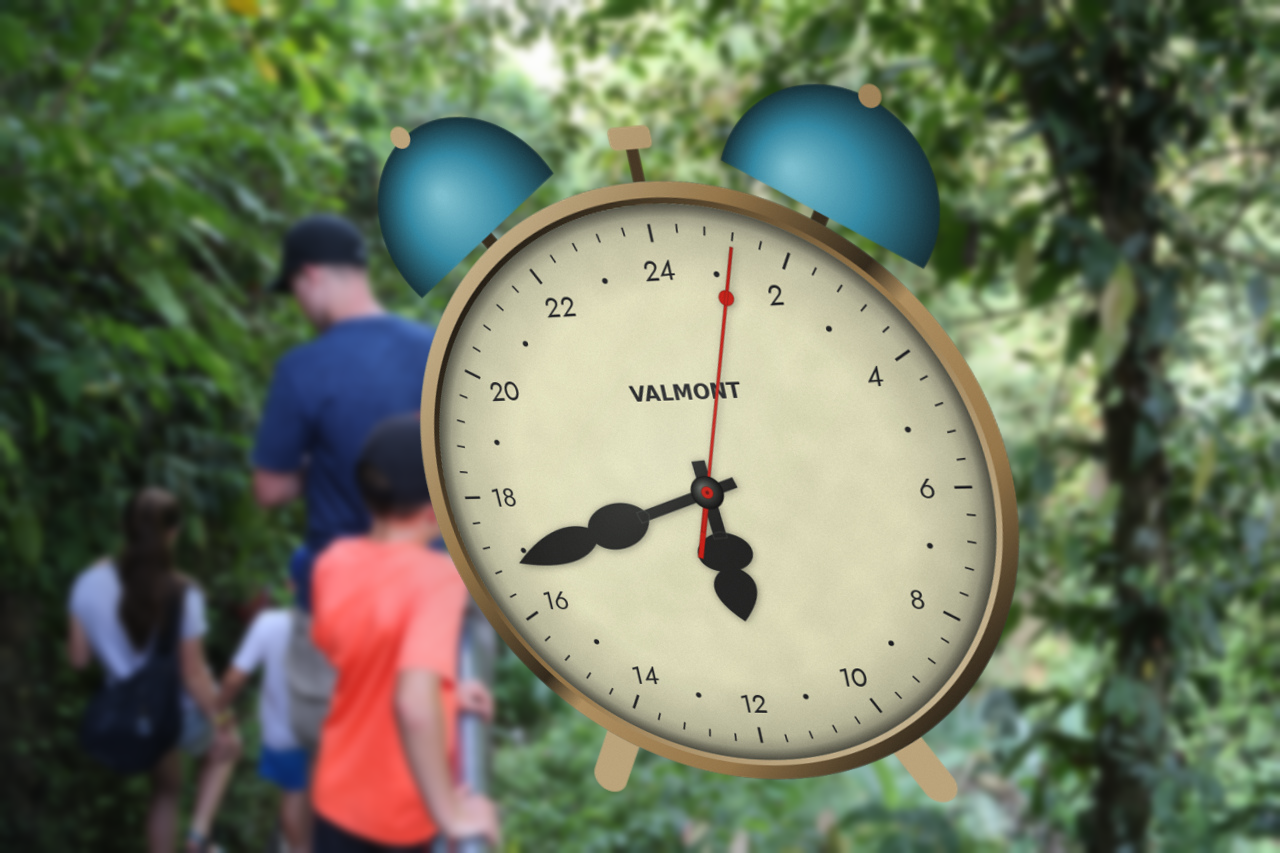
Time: 11h42m03s
